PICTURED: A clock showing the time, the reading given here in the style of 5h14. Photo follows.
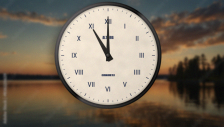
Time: 11h00
